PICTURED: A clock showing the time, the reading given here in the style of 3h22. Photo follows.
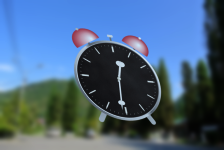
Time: 12h31
